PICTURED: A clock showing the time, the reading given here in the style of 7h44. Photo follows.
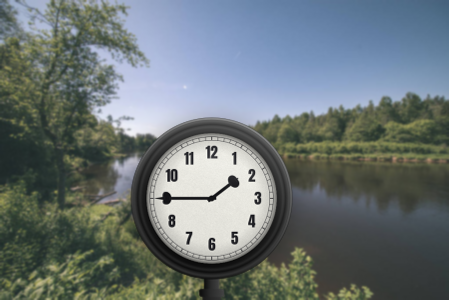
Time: 1h45
